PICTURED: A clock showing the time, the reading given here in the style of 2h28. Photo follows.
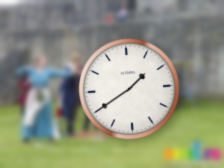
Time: 1h40
